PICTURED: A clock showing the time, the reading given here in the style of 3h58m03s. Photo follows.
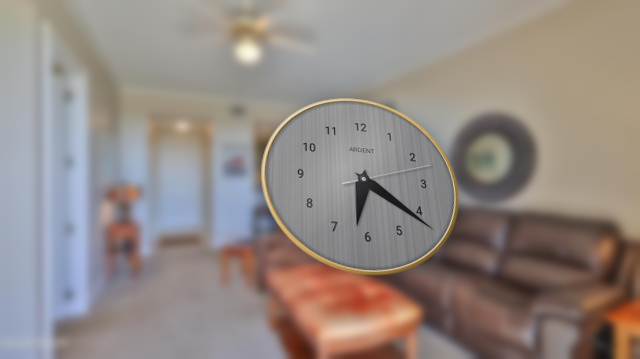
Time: 6h21m12s
